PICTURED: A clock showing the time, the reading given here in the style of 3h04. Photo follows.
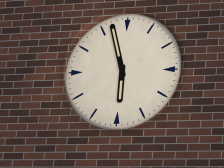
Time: 5h57
